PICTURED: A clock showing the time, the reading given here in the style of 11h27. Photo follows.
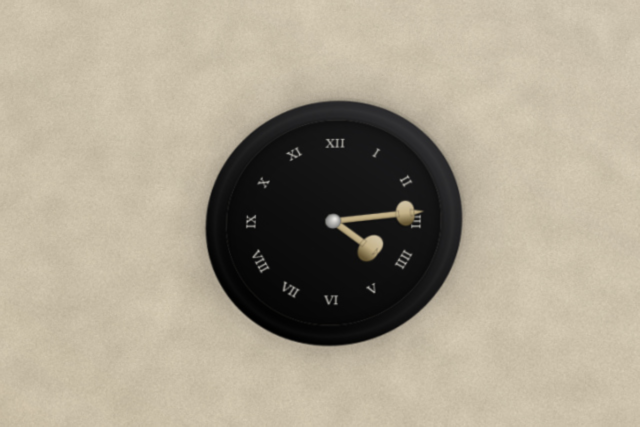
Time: 4h14
